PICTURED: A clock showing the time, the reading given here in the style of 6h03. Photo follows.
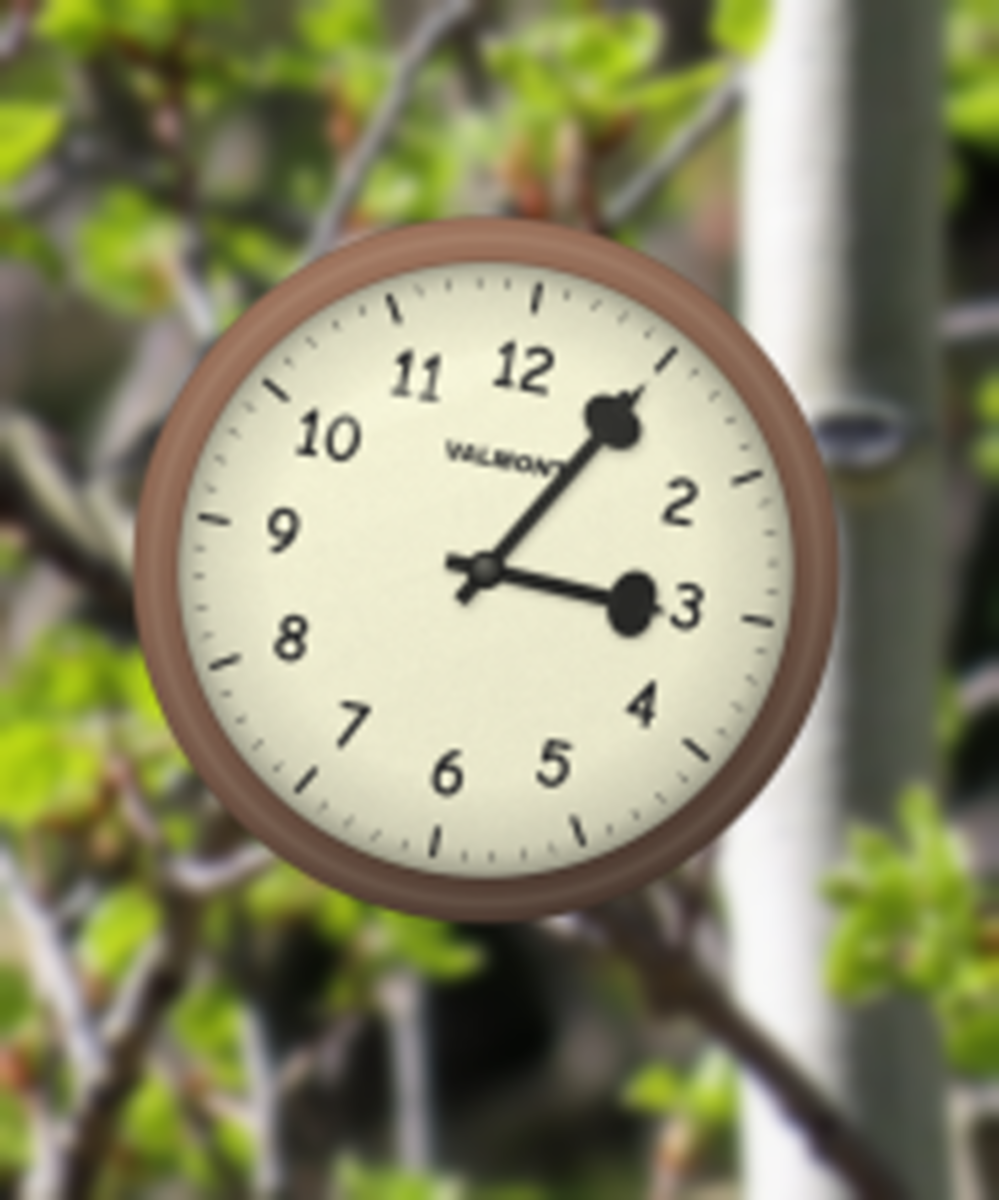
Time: 3h05
